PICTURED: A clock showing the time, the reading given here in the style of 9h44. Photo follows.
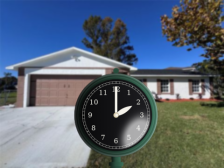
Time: 2h00
